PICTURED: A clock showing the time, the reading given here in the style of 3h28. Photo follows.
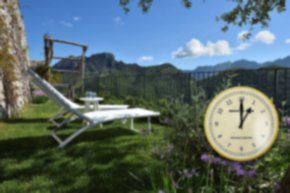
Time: 1h00
